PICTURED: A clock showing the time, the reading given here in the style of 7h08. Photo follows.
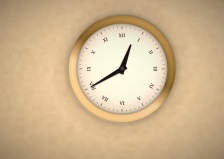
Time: 12h40
